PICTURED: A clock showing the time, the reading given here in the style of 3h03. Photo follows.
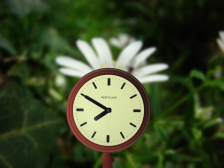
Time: 7h50
